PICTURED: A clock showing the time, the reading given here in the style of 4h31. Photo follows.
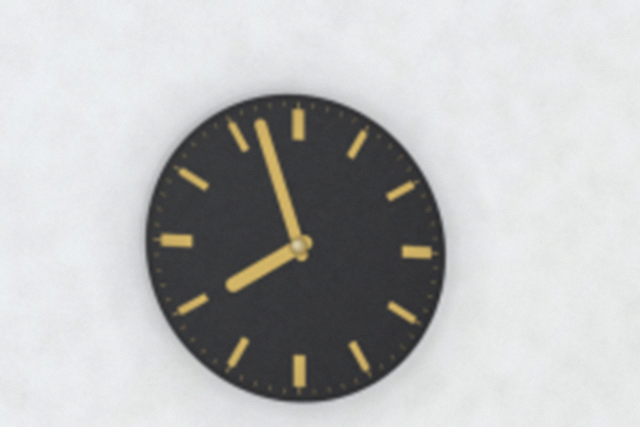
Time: 7h57
